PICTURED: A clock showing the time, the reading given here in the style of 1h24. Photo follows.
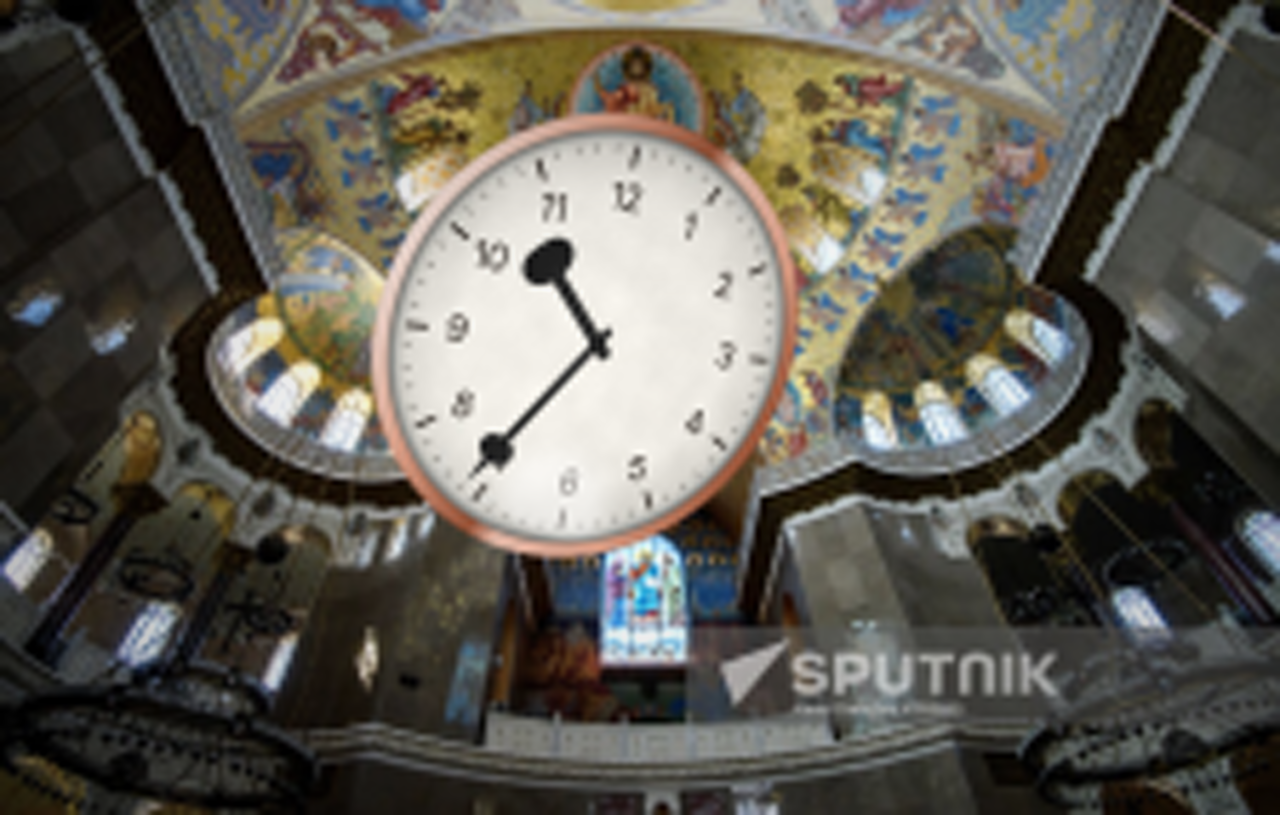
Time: 10h36
